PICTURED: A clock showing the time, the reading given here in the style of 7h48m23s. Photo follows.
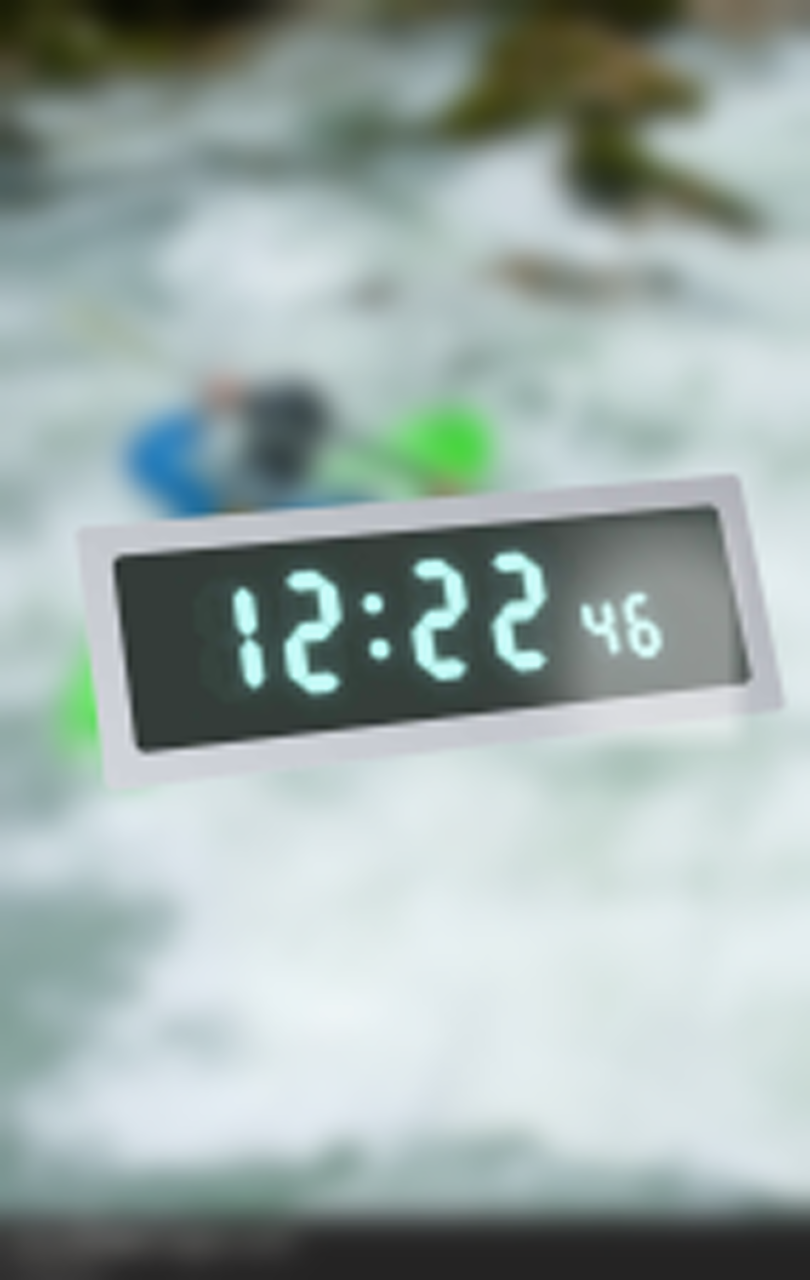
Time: 12h22m46s
